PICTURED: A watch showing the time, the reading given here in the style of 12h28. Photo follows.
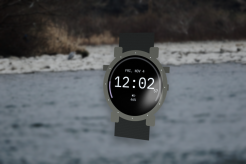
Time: 12h02
